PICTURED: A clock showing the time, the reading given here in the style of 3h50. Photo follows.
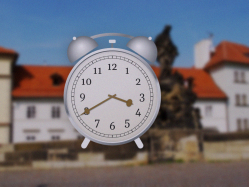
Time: 3h40
